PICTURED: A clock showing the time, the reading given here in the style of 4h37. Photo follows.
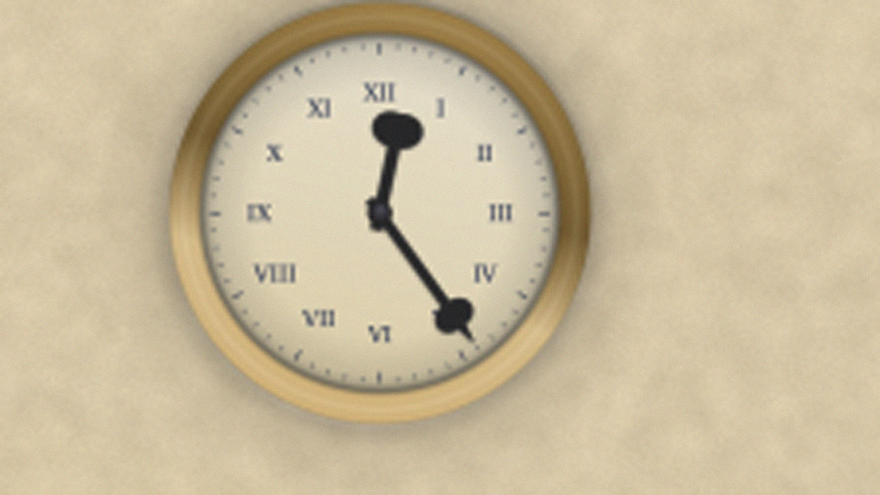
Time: 12h24
